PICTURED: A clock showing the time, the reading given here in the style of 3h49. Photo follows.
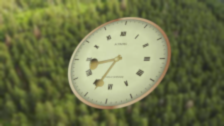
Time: 8h34
